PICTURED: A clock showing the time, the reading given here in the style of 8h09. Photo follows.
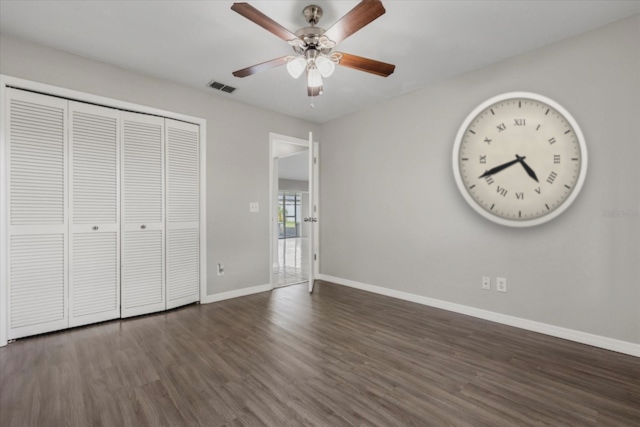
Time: 4h41
